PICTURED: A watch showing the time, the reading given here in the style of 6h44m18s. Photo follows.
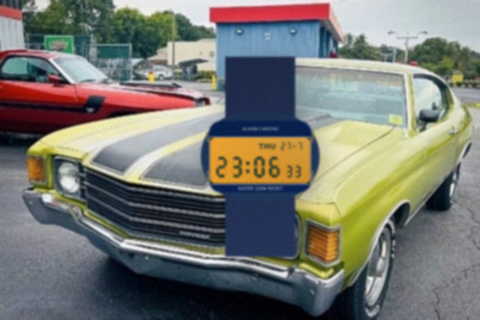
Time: 23h06m33s
